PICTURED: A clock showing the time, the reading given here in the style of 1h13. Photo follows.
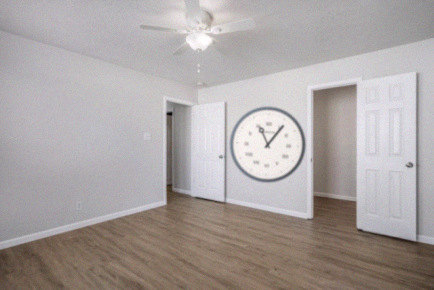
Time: 11h06
